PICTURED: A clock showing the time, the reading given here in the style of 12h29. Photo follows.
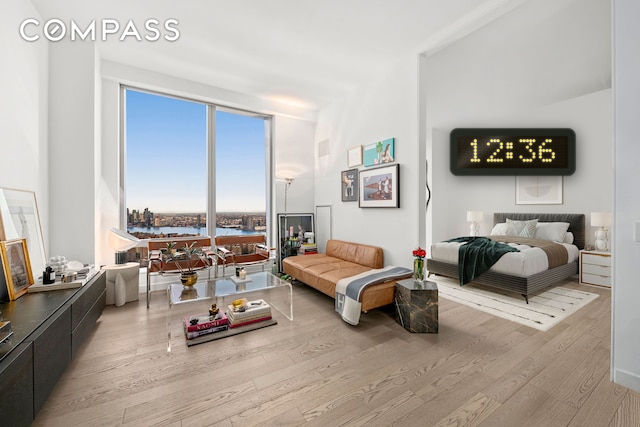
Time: 12h36
